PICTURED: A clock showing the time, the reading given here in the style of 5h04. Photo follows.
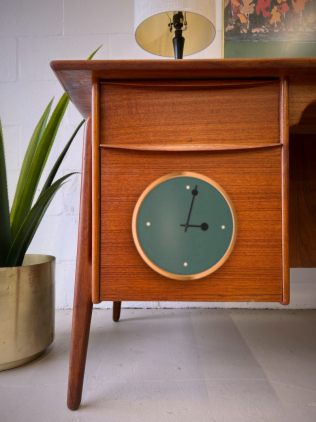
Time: 3h02
